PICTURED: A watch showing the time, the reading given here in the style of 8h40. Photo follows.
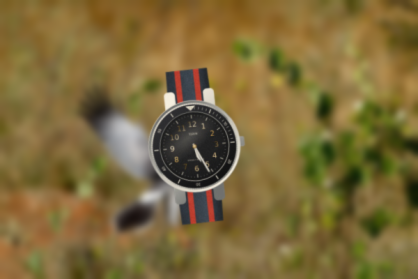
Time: 5h26
